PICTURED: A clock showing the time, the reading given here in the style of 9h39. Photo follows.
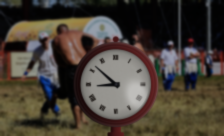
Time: 8h52
